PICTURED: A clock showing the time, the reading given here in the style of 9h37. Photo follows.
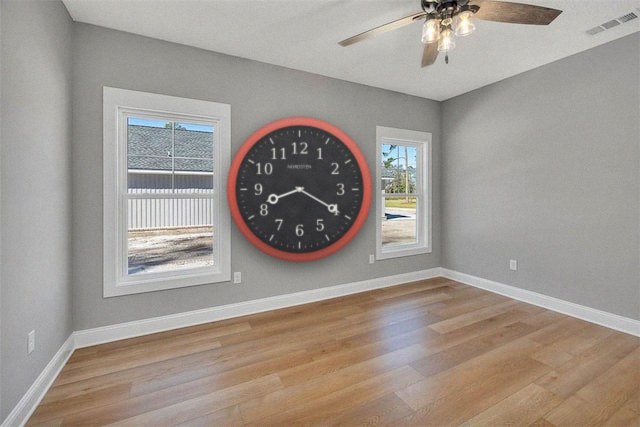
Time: 8h20
